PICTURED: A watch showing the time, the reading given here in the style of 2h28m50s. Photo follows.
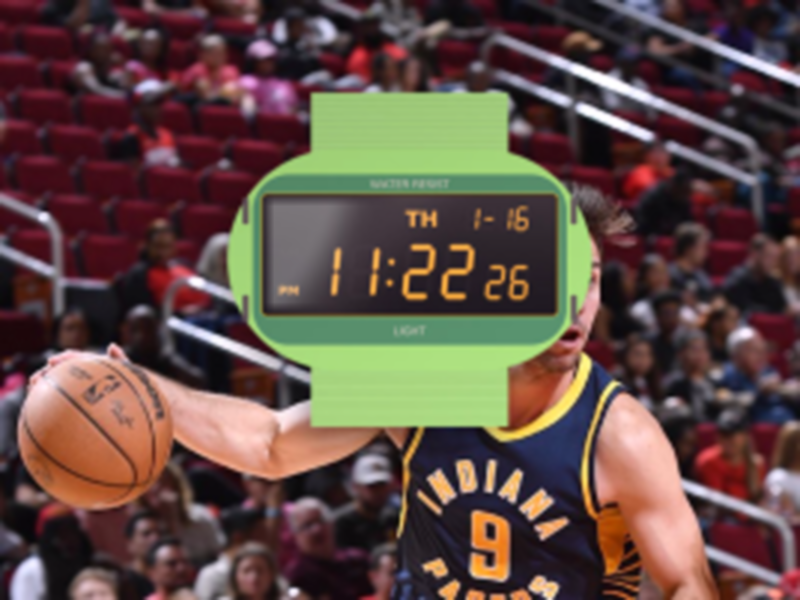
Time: 11h22m26s
